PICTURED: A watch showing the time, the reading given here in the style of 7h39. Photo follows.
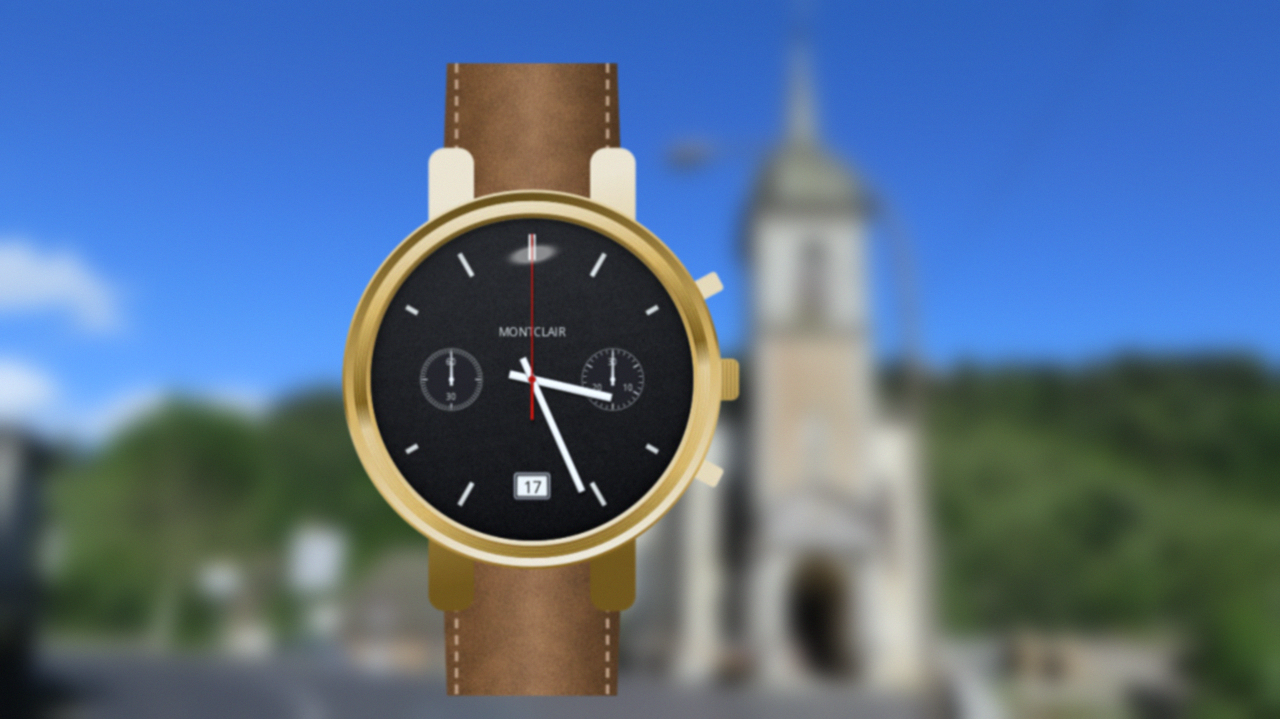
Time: 3h26
